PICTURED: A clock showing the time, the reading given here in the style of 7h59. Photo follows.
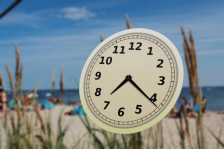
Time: 7h21
